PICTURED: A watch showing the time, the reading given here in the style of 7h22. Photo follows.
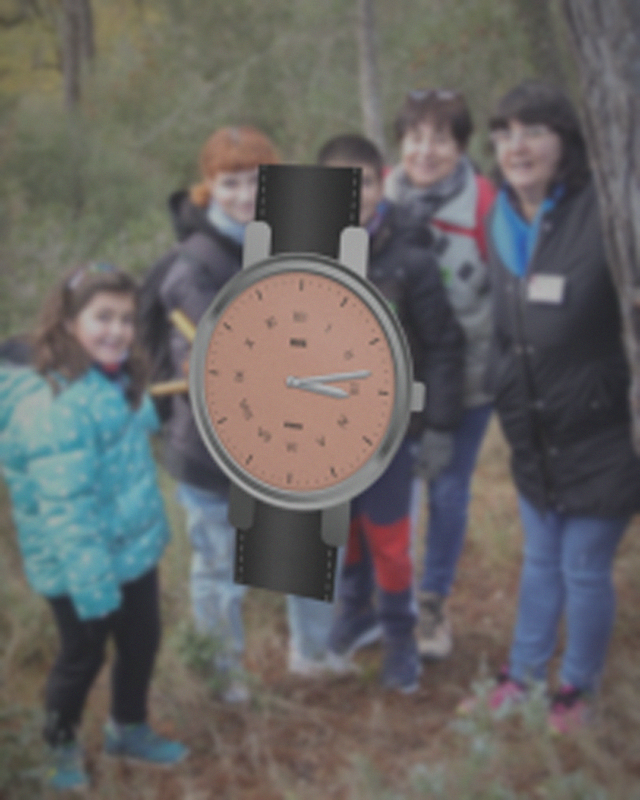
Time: 3h13
